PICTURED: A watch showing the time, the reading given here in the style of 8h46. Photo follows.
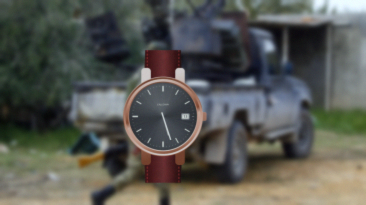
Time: 5h27
